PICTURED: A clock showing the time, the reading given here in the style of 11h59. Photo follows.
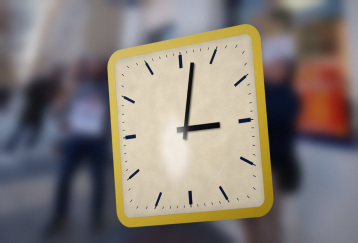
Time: 3h02
